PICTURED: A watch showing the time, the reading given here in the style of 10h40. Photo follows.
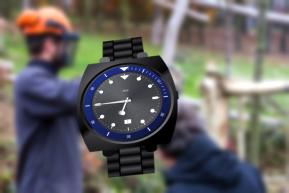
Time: 6h45
